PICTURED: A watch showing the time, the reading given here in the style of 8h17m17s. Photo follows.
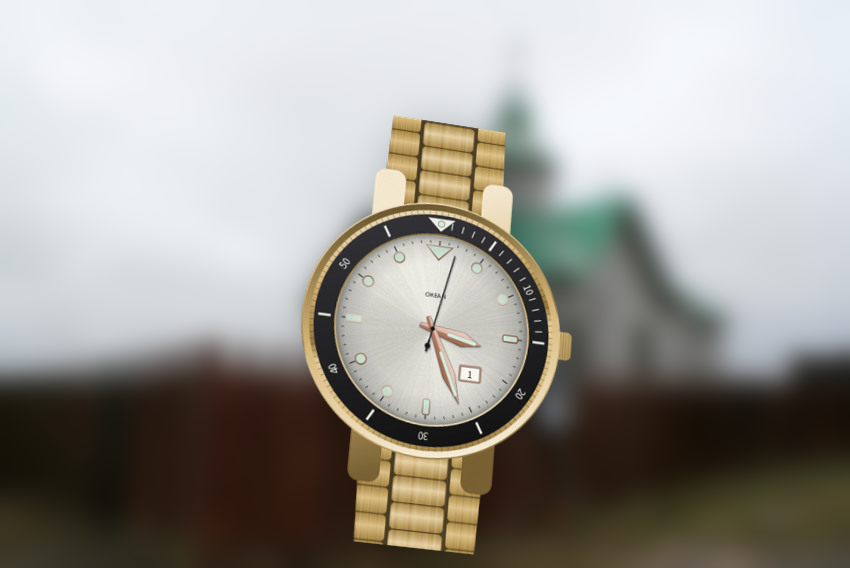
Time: 3h26m02s
